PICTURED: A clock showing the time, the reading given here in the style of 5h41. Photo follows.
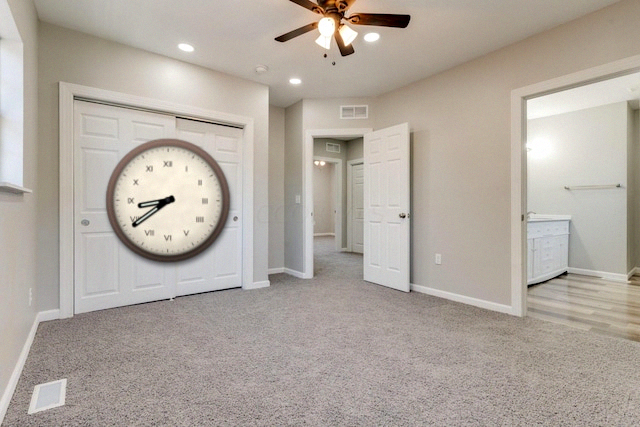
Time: 8h39
